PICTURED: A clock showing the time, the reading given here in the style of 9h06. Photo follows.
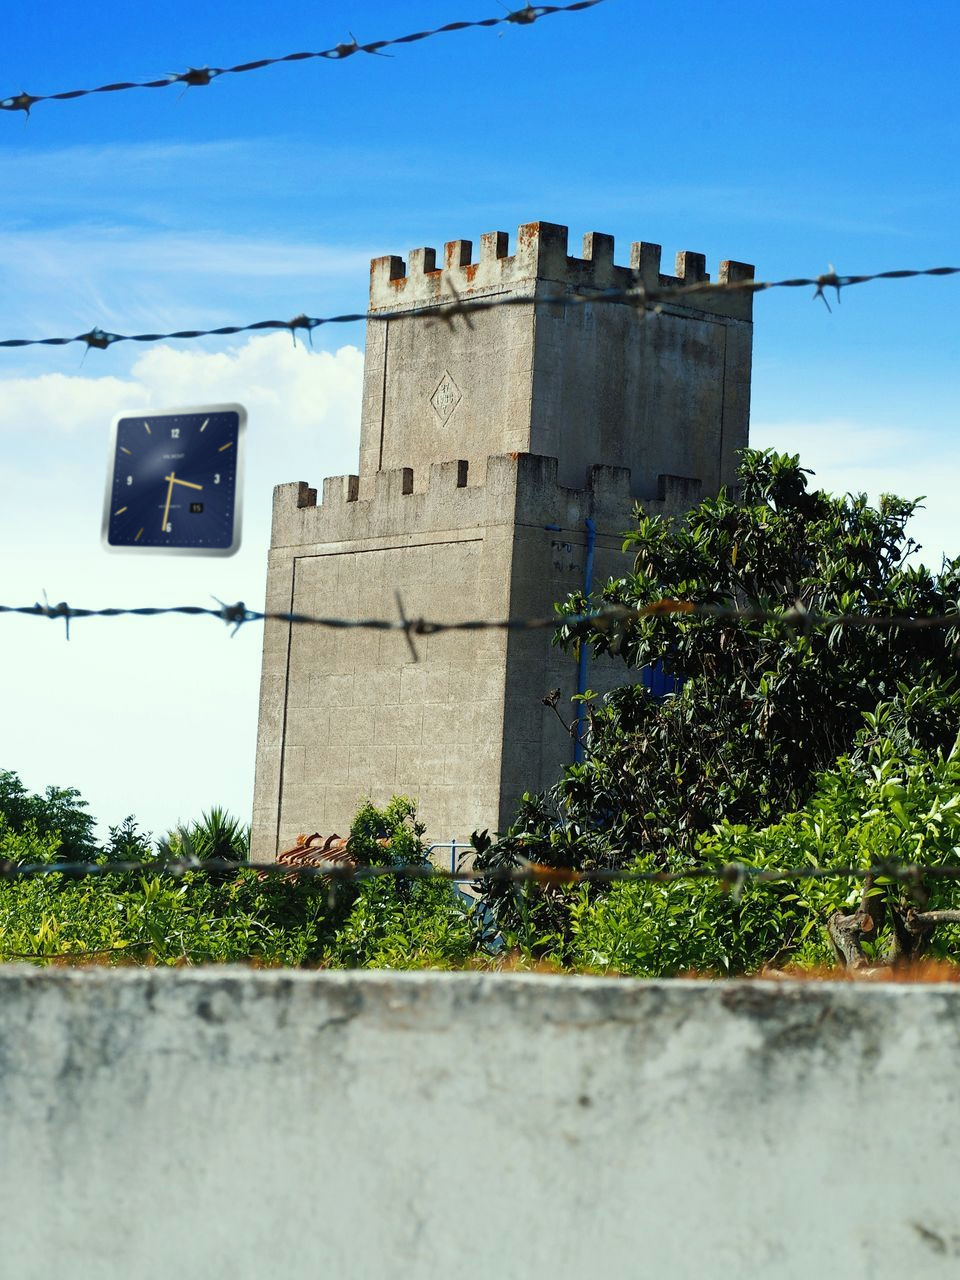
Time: 3h31
